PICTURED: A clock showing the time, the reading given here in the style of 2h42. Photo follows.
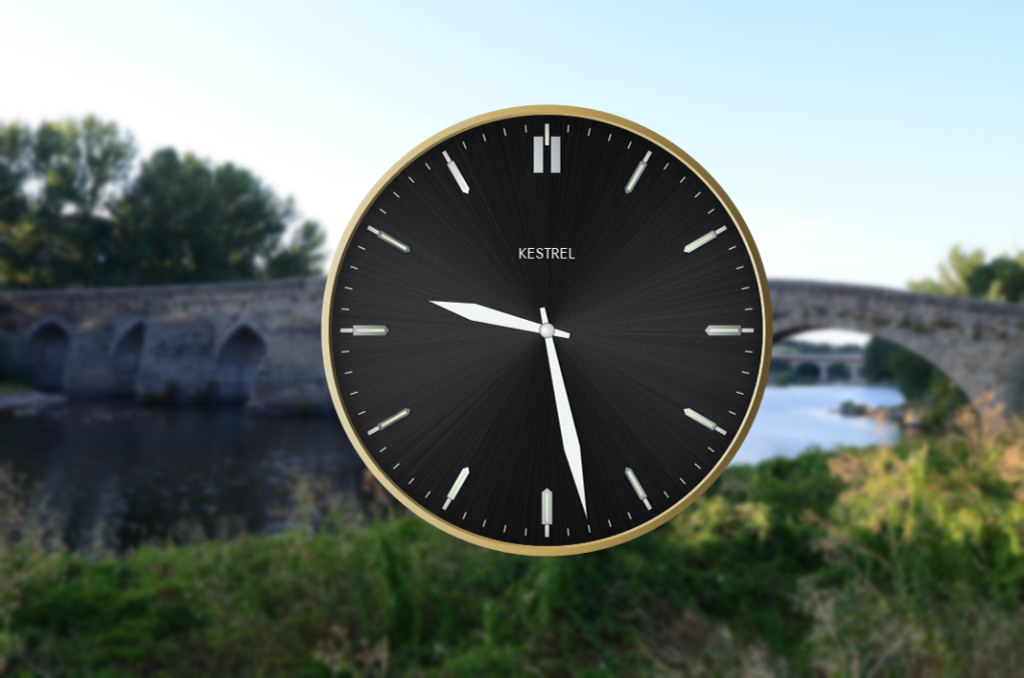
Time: 9h28
